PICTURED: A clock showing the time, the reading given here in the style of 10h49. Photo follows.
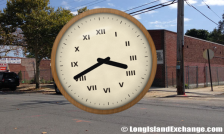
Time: 3h41
